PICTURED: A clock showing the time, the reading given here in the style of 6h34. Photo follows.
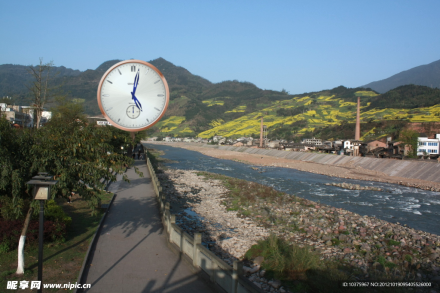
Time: 5h02
